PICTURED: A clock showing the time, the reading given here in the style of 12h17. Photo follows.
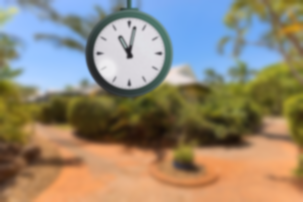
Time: 11h02
